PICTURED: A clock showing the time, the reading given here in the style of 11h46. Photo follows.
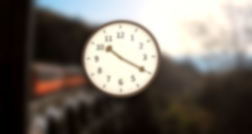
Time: 10h20
